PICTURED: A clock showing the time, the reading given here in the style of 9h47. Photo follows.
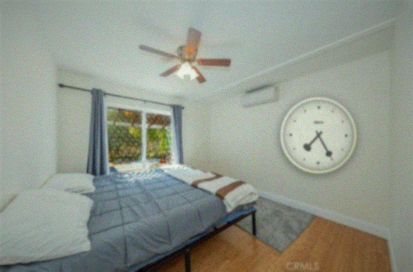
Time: 7h25
